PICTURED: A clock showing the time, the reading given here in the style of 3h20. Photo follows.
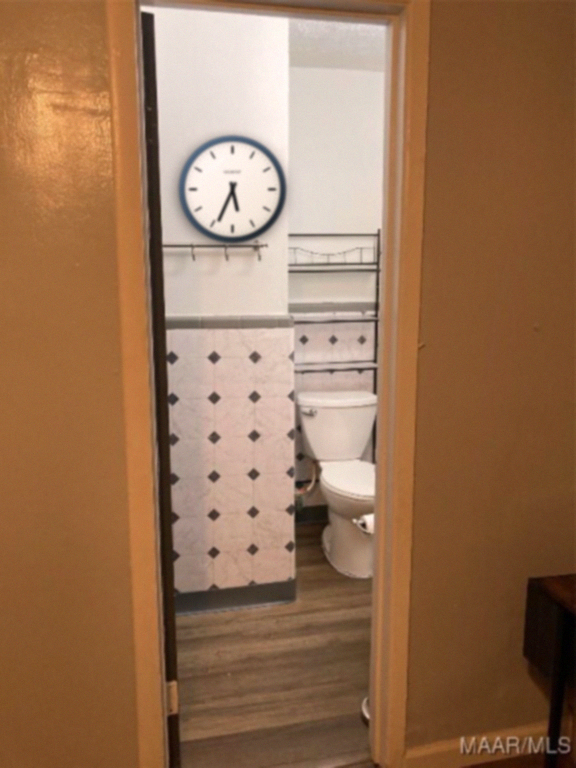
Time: 5h34
